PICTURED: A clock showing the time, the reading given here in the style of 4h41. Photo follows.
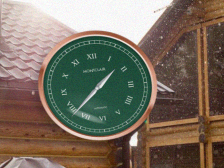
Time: 1h38
